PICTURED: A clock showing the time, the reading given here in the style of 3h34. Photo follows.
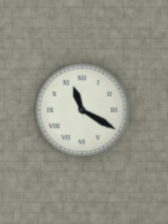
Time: 11h20
